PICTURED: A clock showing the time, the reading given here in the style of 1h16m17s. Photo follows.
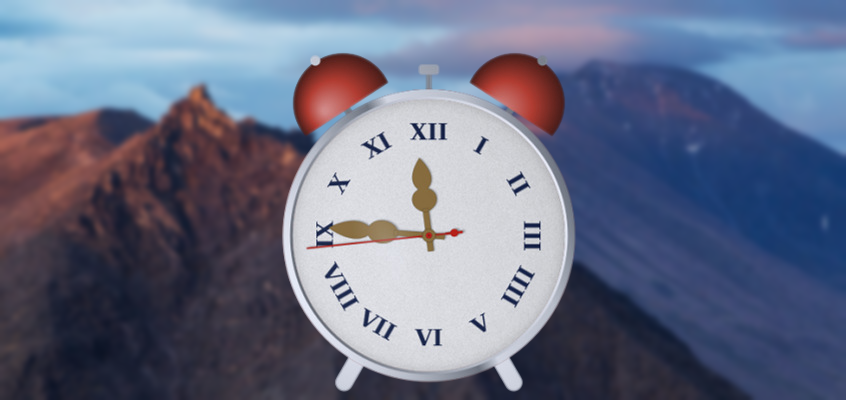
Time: 11h45m44s
